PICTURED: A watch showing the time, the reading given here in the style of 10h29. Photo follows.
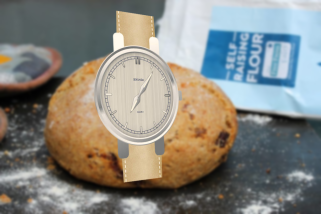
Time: 7h06
